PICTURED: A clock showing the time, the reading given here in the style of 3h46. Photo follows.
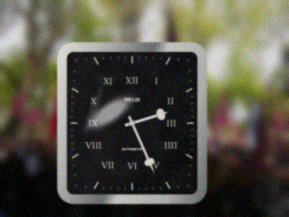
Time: 2h26
